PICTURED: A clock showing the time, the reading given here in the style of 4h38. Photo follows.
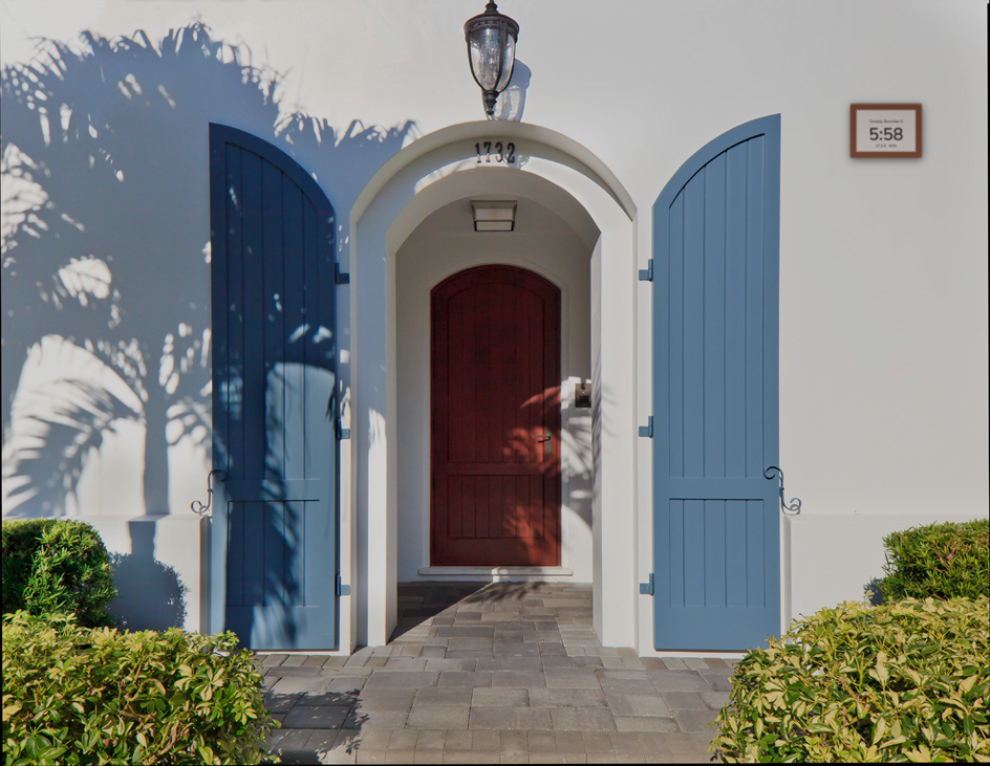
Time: 5h58
